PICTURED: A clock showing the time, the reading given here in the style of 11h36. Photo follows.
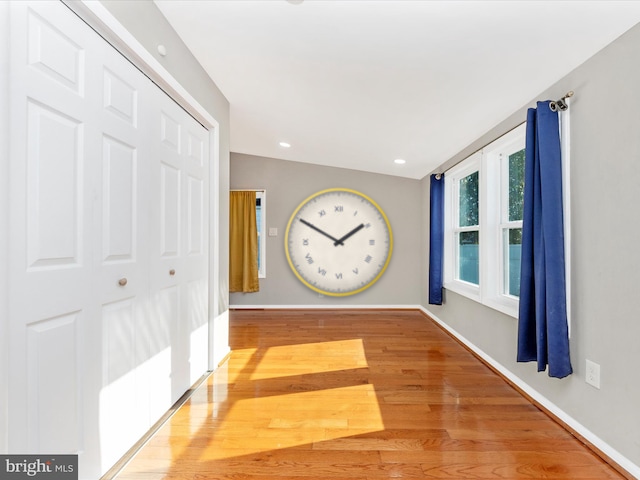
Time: 1h50
